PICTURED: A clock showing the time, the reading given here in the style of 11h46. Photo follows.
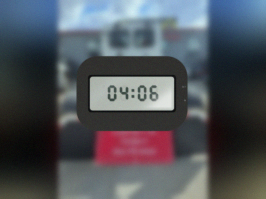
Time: 4h06
